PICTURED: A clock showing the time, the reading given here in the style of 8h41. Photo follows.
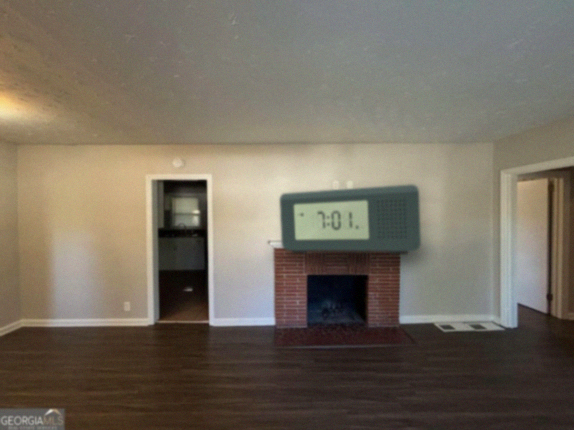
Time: 7h01
